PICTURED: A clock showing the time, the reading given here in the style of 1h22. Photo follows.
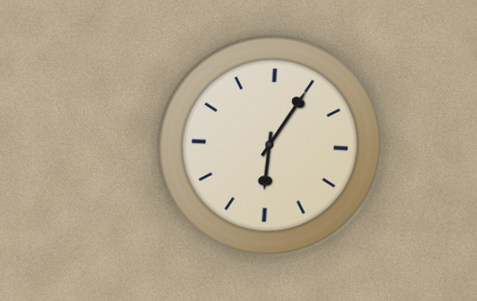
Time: 6h05
